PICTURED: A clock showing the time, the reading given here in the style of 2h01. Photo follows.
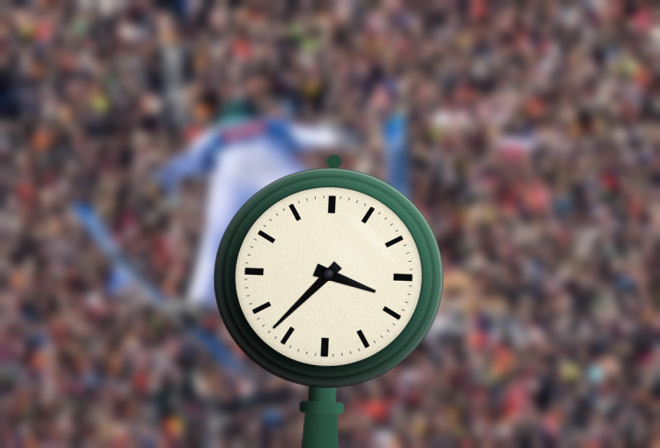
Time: 3h37
